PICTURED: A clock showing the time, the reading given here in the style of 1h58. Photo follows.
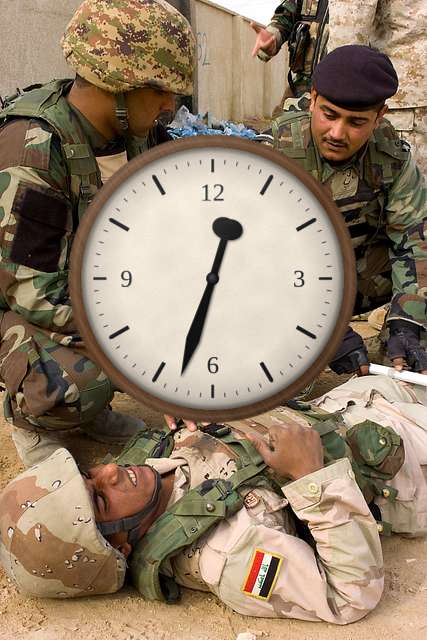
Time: 12h33
